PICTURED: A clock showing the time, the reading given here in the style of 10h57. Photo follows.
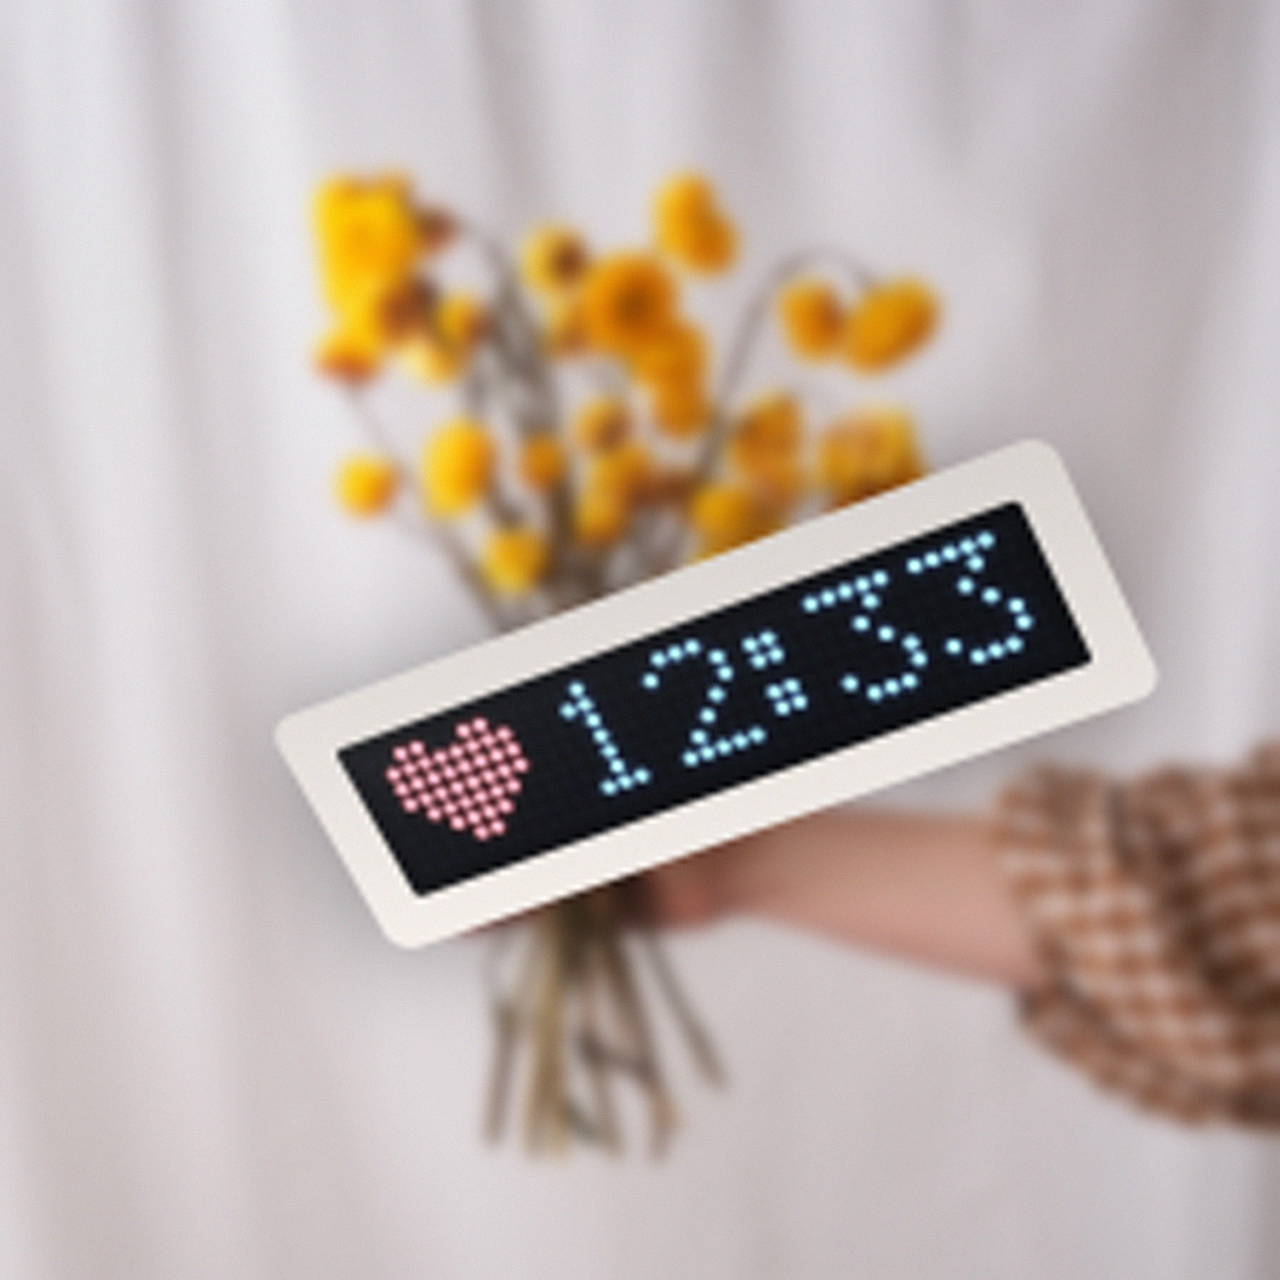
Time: 12h33
